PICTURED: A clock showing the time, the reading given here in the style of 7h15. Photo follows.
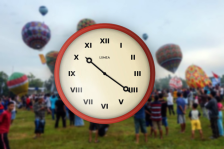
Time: 10h21
